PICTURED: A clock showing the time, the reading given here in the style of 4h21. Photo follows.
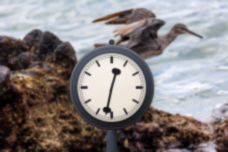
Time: 12h32
